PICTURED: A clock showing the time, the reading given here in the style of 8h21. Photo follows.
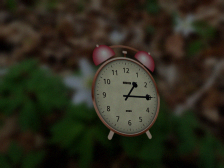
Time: 1h15
